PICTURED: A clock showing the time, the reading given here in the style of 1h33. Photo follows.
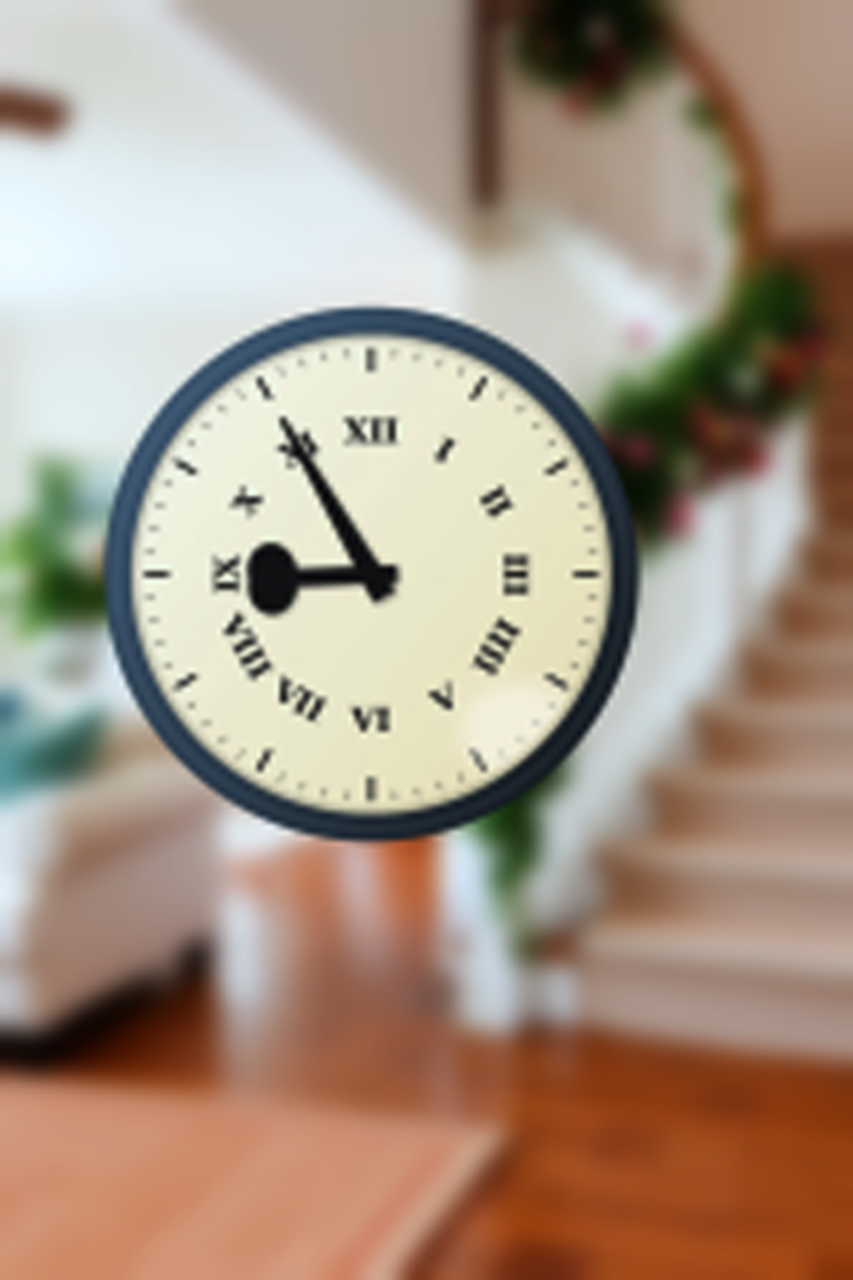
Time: 8h55
